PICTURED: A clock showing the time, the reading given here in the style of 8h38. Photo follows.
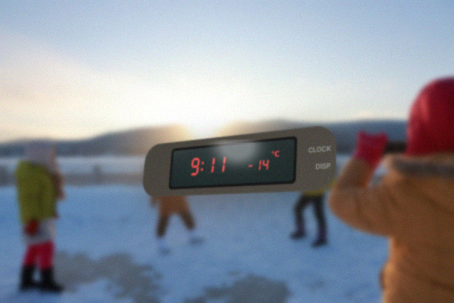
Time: 9h11
